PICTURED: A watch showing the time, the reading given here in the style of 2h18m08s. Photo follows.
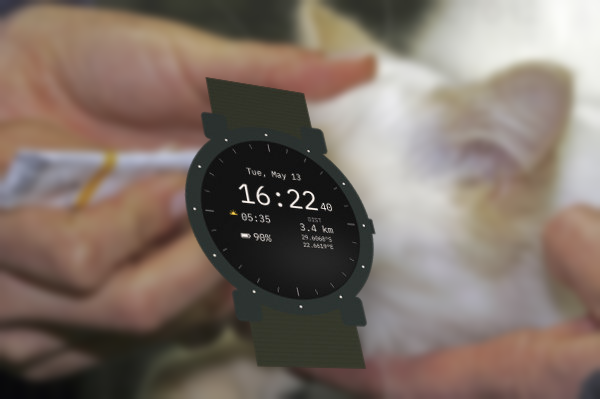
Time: 16h22m40s
